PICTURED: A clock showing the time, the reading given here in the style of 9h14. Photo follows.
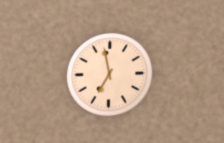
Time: 6h58
